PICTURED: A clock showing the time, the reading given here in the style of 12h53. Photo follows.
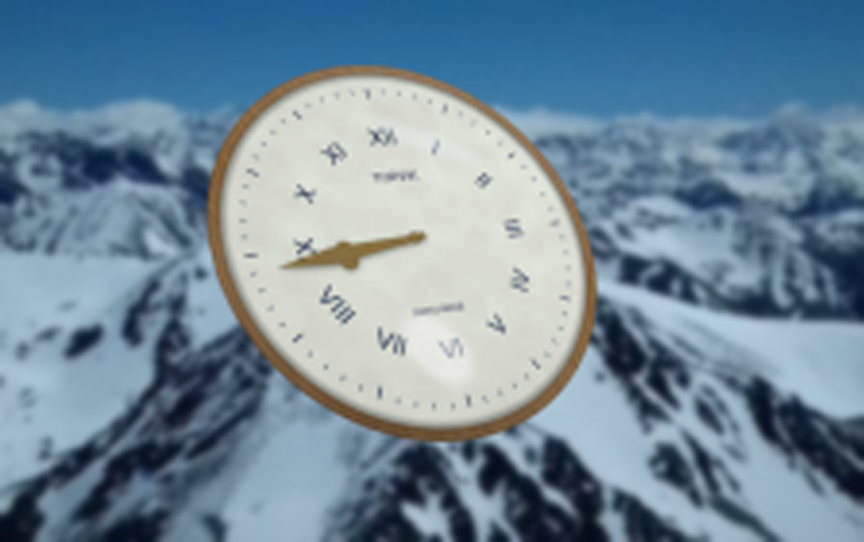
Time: 8h44
